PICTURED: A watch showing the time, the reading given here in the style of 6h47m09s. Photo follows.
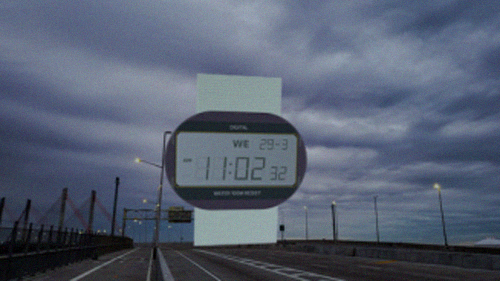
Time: 11h02m32s
